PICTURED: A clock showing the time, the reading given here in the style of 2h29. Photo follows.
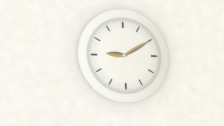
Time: 9h10
